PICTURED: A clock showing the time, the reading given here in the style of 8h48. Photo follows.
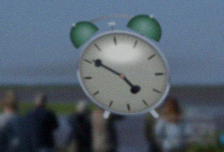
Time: 4h51
